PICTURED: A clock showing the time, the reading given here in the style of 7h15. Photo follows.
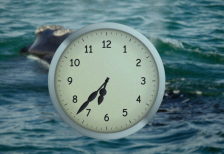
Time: 6h37
